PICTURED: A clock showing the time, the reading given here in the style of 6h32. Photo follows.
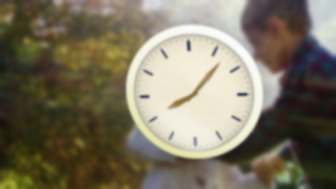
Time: 8h07
